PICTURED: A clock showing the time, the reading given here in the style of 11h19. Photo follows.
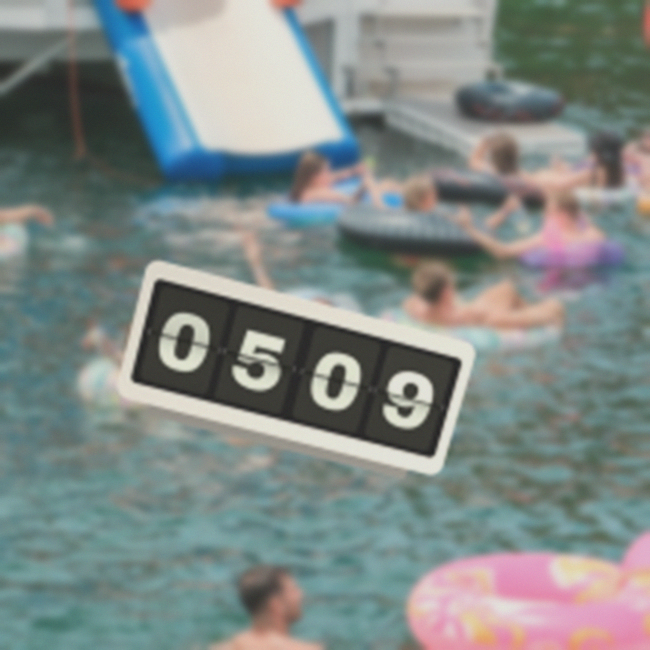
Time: 5h09
